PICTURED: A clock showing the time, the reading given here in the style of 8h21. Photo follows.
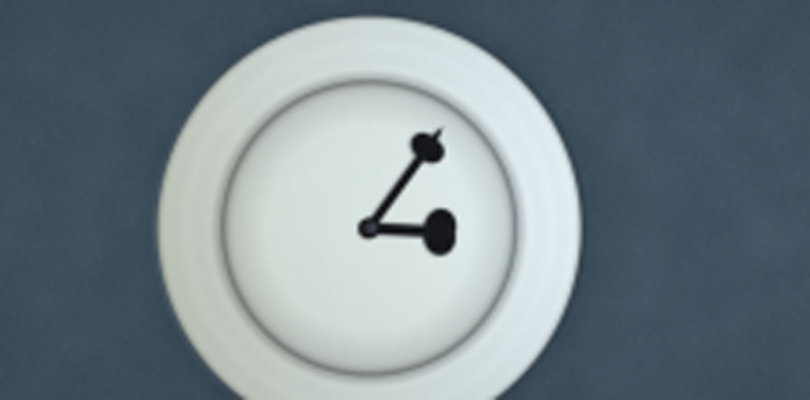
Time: 3h06
